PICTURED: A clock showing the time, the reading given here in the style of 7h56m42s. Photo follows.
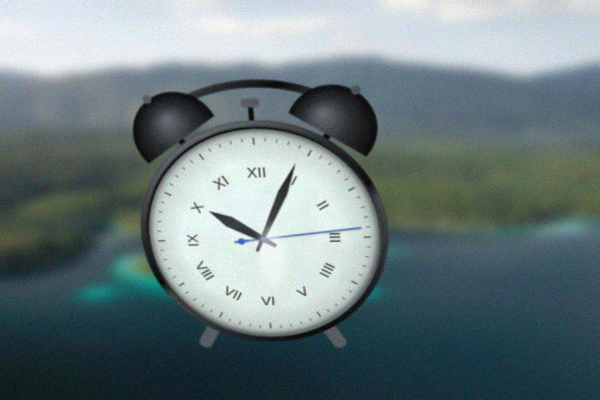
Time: 10h04m14s
